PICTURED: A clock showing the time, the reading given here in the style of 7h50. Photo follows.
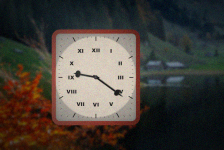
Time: 9h21
